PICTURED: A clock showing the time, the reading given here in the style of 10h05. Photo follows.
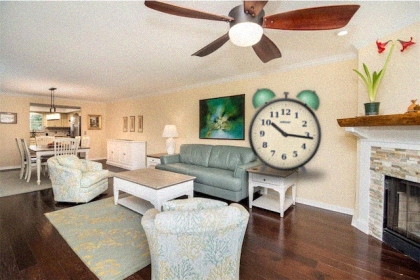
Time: 10h16
